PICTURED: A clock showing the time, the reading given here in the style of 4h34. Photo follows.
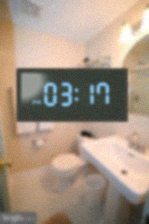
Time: 3h17
